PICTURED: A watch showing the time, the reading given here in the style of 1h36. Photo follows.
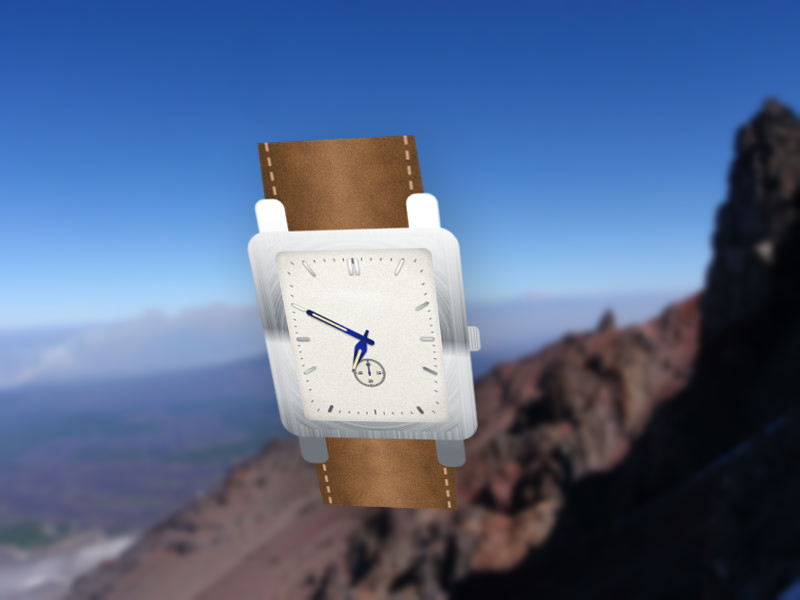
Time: 6h50
